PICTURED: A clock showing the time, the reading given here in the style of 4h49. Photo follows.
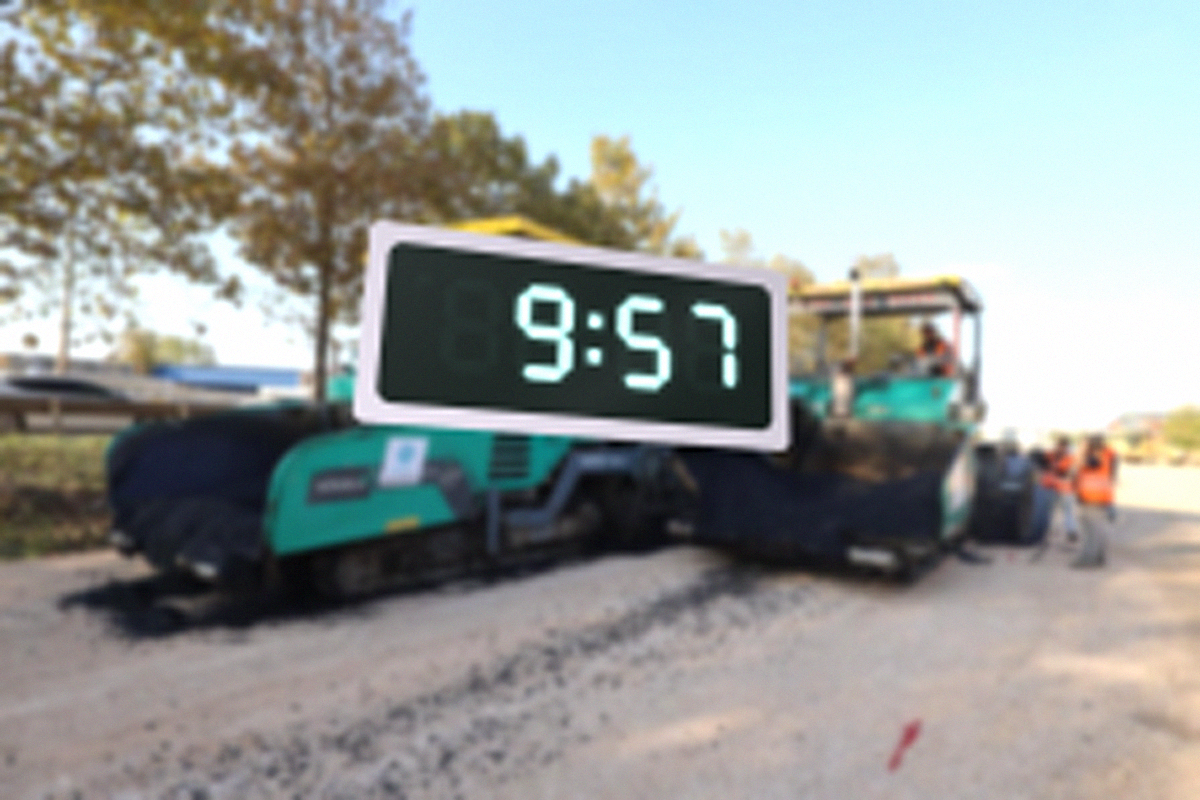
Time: 9h57
